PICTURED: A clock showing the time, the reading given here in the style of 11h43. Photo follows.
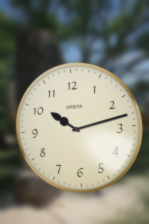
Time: 10h13
